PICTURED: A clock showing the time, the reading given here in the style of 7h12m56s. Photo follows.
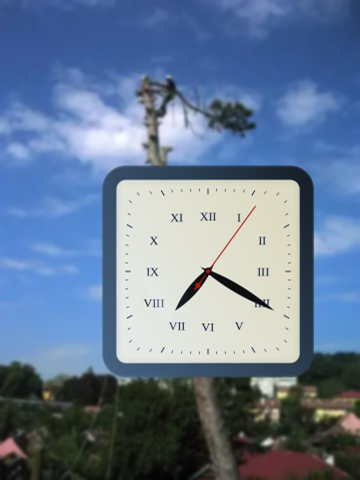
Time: 7h20m06s
